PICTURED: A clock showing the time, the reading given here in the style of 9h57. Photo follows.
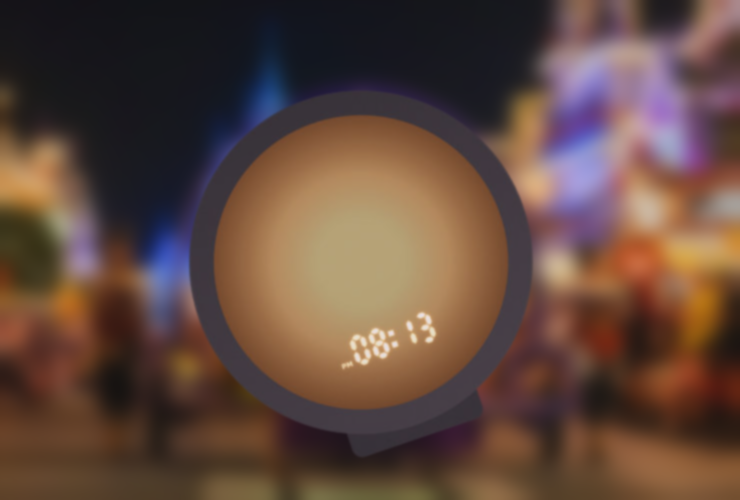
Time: 8h13
